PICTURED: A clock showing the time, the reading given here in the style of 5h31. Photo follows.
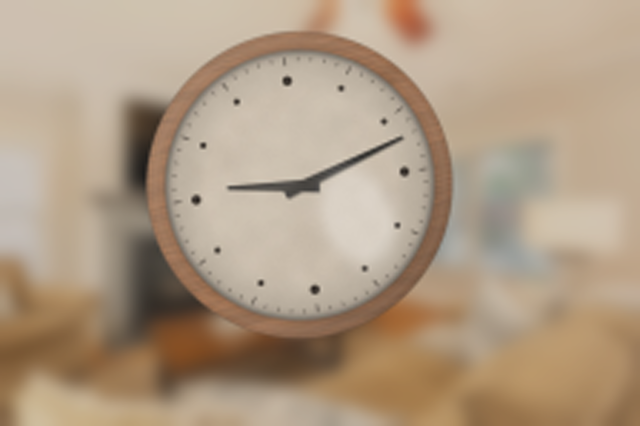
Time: 9h12
